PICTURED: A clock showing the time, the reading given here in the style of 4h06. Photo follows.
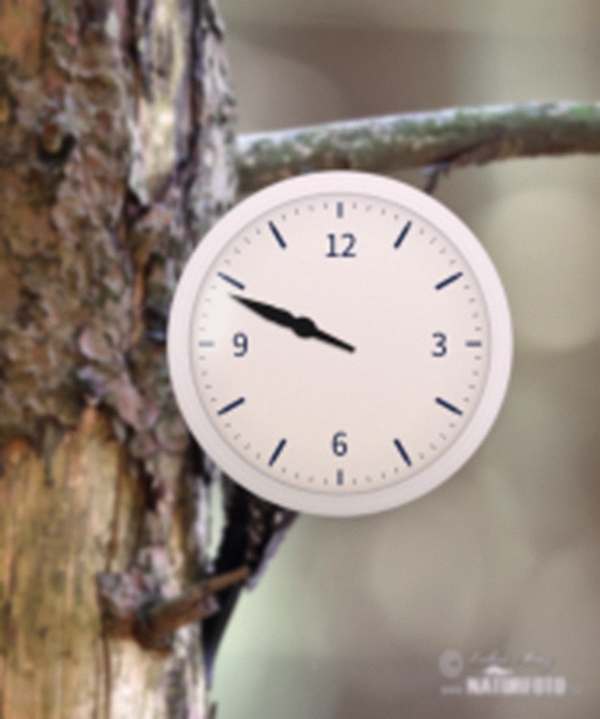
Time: 9h49
